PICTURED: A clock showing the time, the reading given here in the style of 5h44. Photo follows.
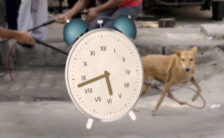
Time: 5h43
